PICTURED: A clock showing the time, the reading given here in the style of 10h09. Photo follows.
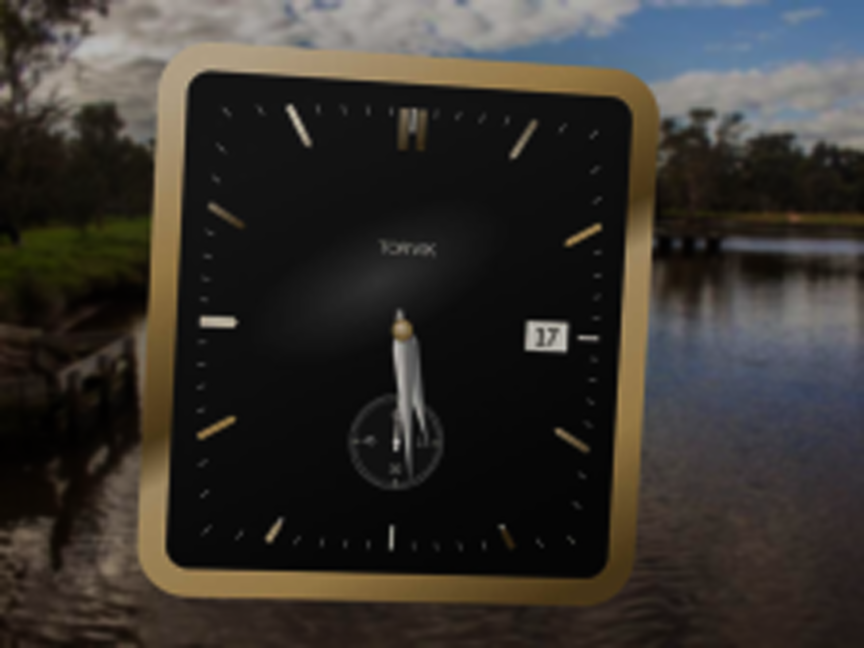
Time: 5h29
